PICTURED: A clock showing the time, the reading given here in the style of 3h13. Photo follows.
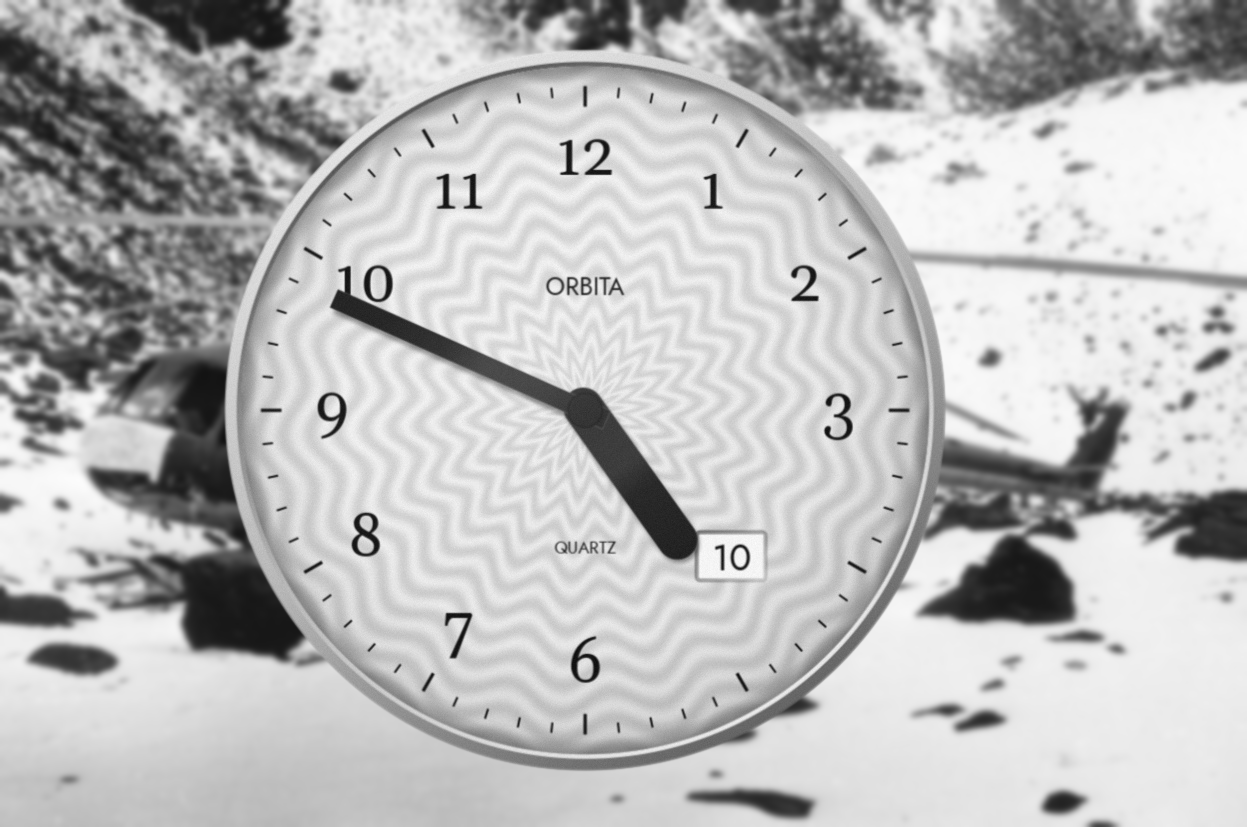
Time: 4h49
